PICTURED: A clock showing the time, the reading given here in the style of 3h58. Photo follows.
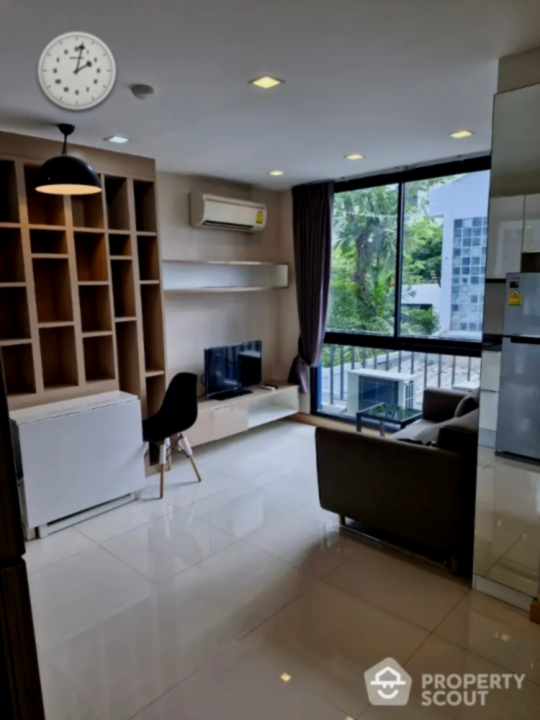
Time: 2h02
